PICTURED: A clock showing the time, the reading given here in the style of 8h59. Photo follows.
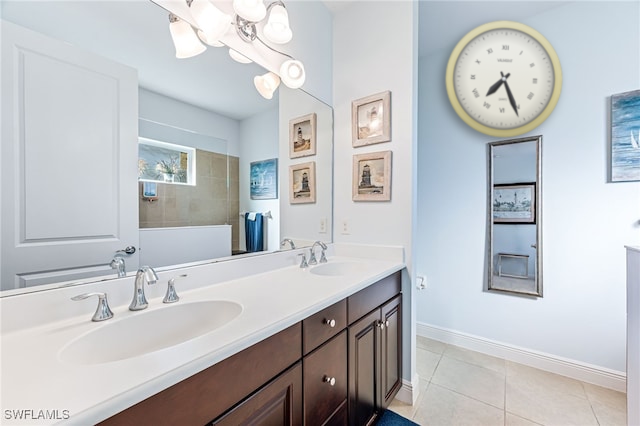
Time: 7h26
